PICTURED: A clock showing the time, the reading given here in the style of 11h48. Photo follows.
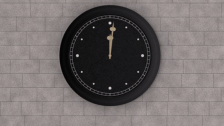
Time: 12h01
